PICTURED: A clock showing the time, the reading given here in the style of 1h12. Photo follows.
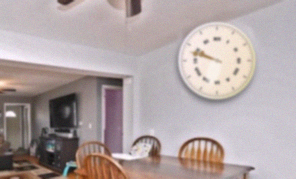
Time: 9h48
